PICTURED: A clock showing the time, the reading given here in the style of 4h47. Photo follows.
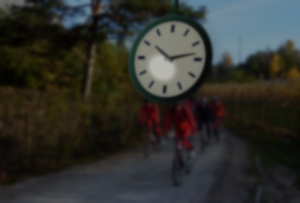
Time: 10h13
